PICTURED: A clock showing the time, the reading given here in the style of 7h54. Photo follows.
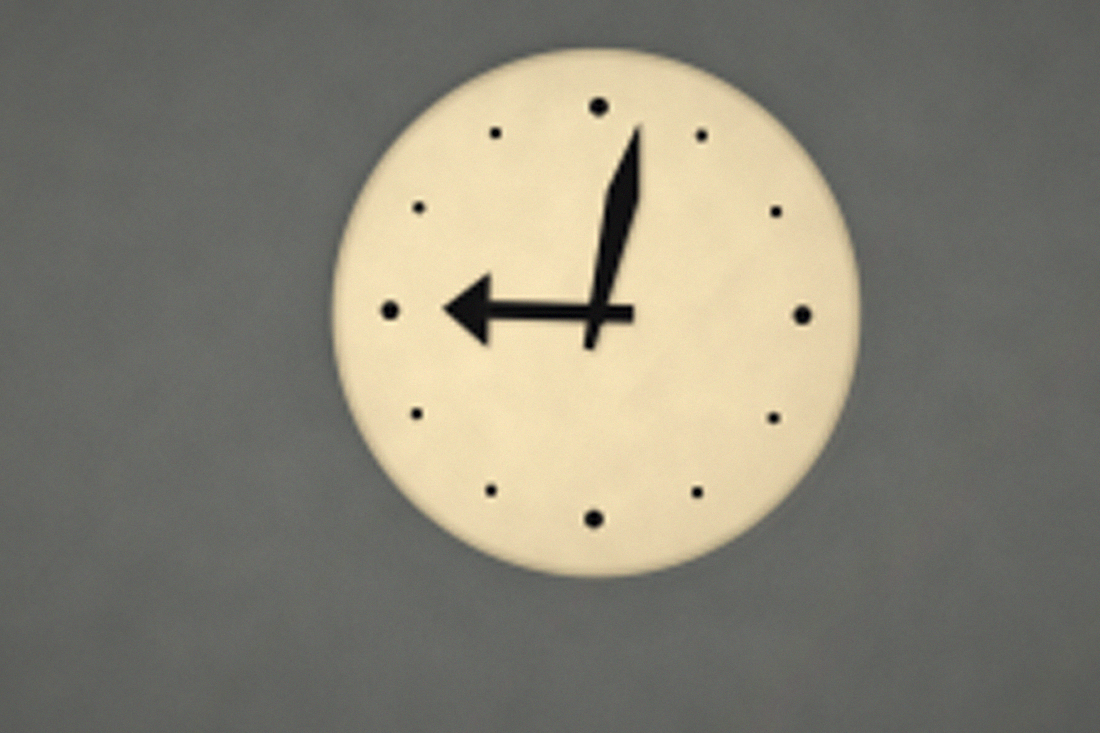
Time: 9h02
